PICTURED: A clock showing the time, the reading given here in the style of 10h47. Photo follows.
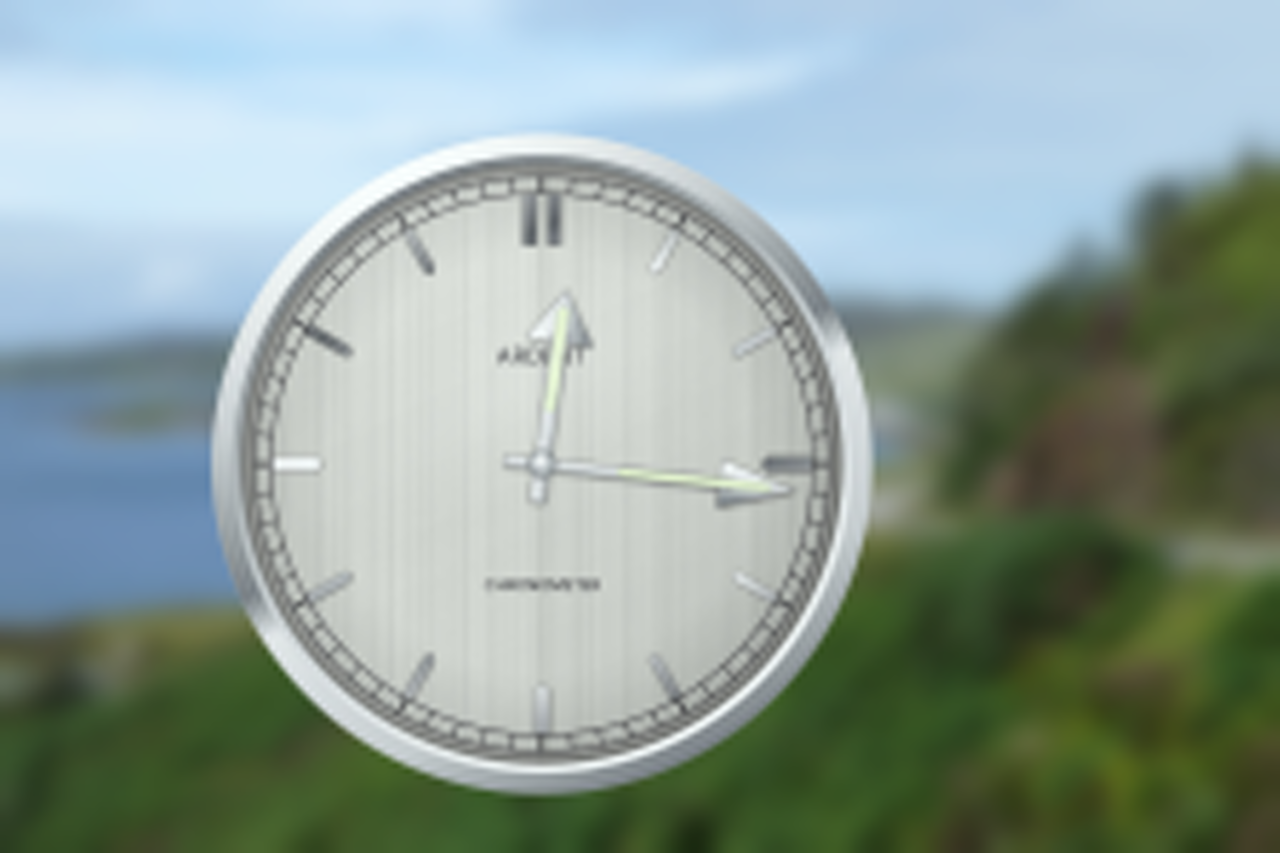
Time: 12h16
